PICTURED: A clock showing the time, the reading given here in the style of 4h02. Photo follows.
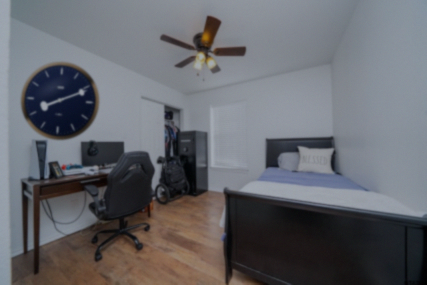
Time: 8h11
